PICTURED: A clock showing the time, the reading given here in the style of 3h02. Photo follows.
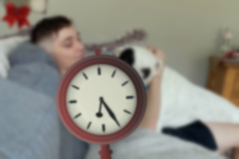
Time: 6h25
